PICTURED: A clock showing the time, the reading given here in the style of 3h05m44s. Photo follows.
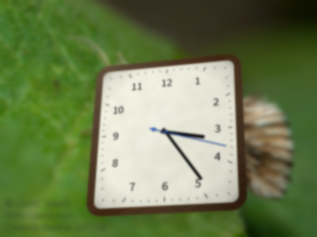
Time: 3h24m18s
